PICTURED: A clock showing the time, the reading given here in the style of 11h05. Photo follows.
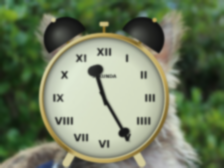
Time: 11h25
